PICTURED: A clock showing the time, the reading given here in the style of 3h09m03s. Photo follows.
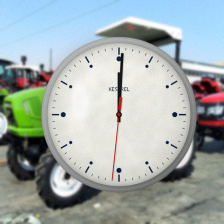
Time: 12h00m31s
